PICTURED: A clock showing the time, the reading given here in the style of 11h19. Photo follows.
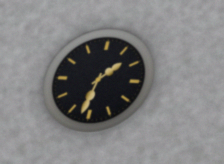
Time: 1h32
